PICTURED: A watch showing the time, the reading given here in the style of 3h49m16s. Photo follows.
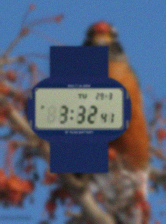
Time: 3h32m41s
